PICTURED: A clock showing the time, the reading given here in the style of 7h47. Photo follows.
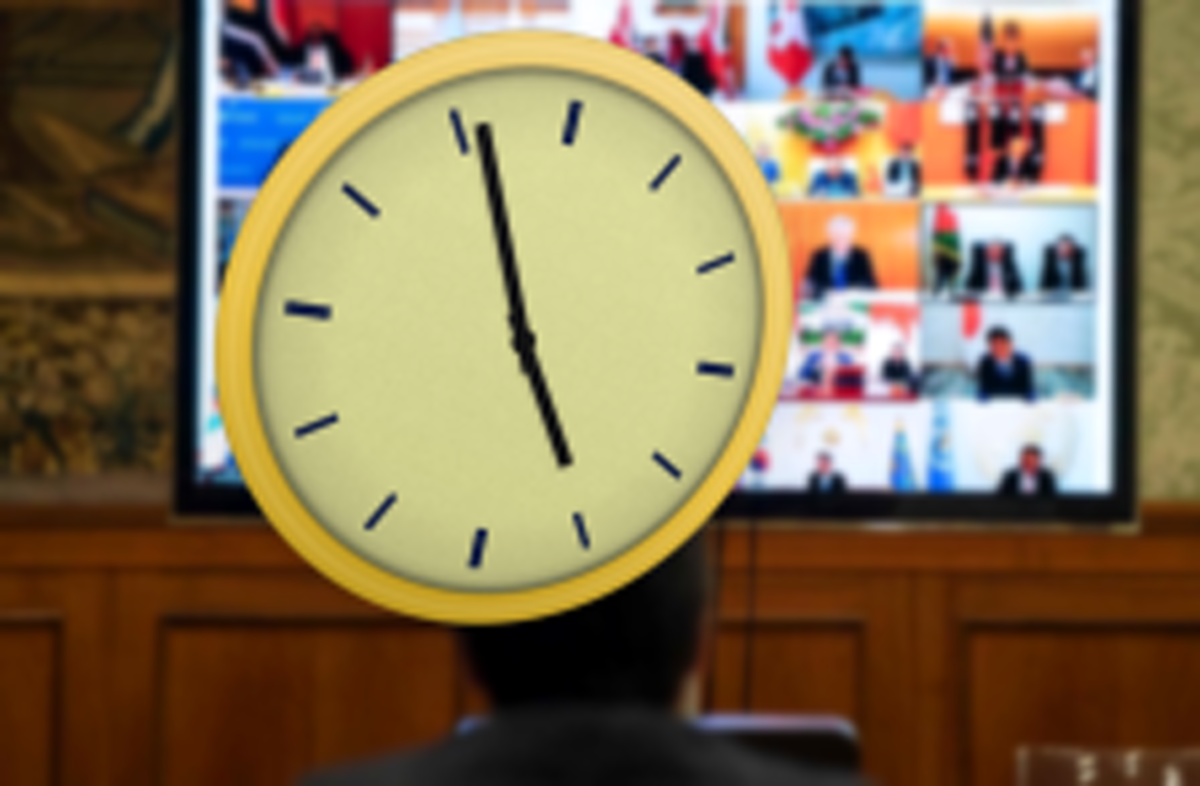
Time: 4h56
